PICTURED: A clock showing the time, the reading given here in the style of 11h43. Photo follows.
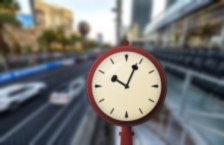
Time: 10h04
